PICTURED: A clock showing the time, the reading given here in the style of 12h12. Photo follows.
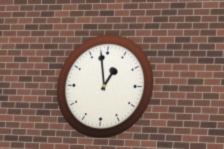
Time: 12h58
